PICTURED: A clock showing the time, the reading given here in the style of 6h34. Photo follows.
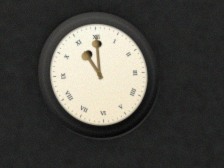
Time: 11h00
